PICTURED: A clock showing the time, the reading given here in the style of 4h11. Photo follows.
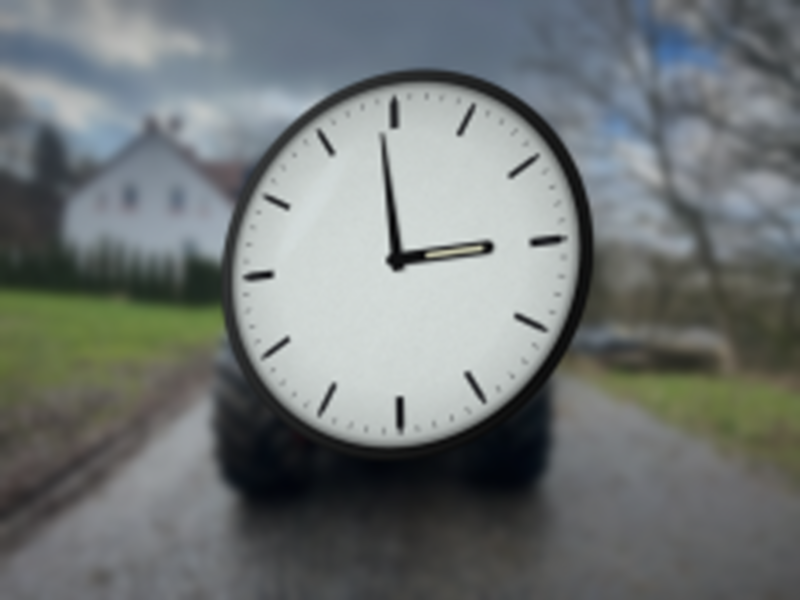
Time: 2h59
